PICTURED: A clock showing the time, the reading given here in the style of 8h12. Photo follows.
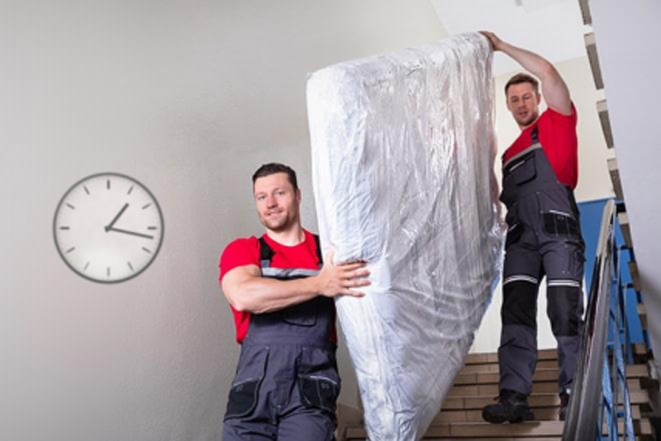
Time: 1h17
